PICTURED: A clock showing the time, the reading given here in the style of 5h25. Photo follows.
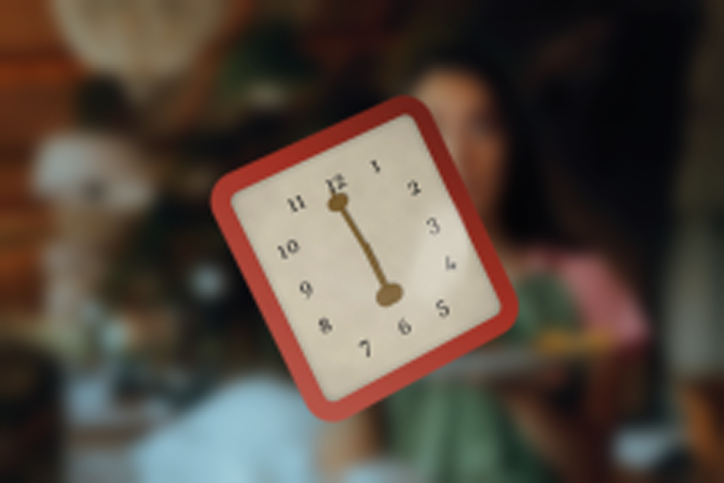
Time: 5h59
